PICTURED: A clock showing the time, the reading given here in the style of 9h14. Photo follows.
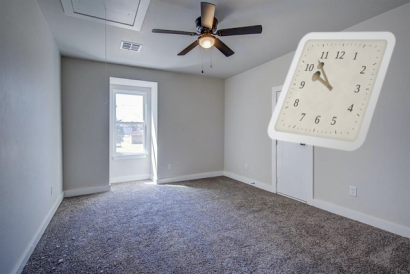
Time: 9h53
